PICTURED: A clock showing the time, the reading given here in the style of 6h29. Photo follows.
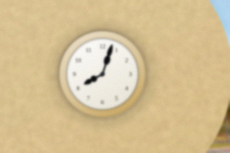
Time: 8h03
